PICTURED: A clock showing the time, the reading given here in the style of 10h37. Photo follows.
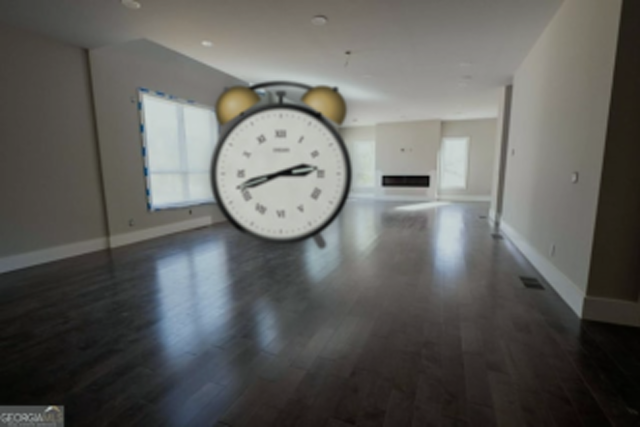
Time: 2h42
